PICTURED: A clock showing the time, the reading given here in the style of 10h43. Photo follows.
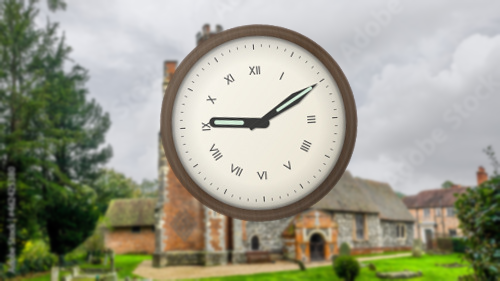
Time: 9h10
